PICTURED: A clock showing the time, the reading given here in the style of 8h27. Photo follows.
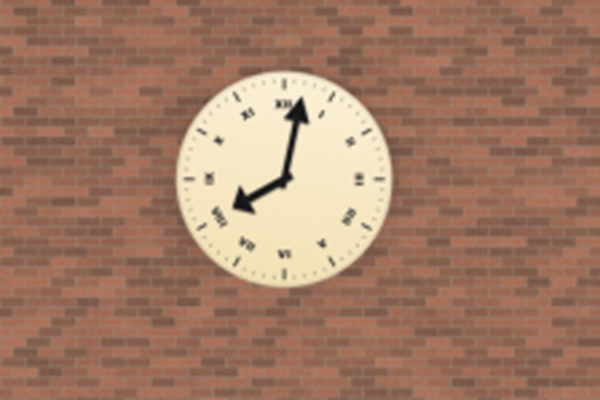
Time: 8h02
